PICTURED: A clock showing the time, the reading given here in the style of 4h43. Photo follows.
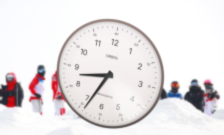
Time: 8h34
